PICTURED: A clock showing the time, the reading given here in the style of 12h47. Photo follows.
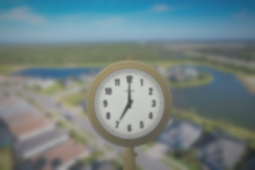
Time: 7h00
